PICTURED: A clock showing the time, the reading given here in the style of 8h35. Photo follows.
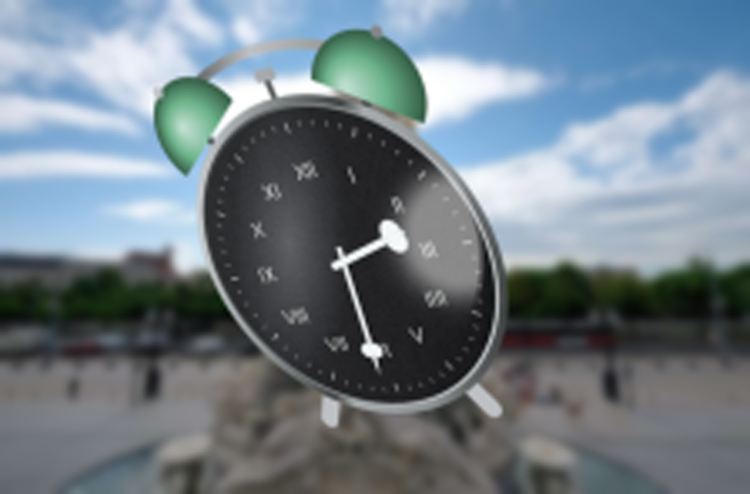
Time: 2h31
